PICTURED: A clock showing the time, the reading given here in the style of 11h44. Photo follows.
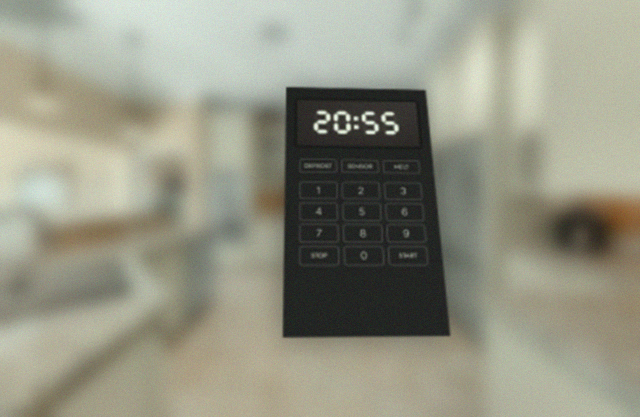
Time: 20h55
